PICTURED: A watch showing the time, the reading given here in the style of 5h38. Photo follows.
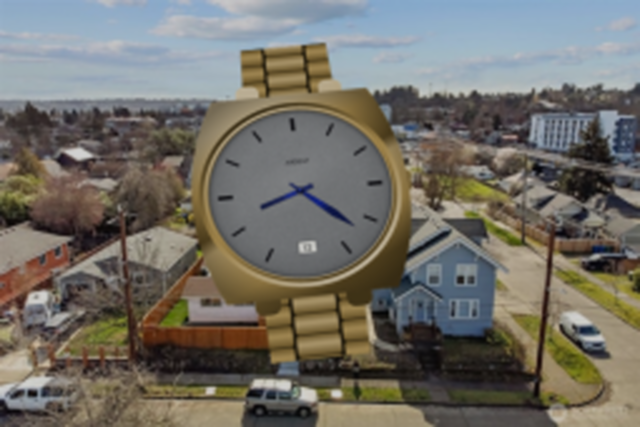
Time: 8h22
